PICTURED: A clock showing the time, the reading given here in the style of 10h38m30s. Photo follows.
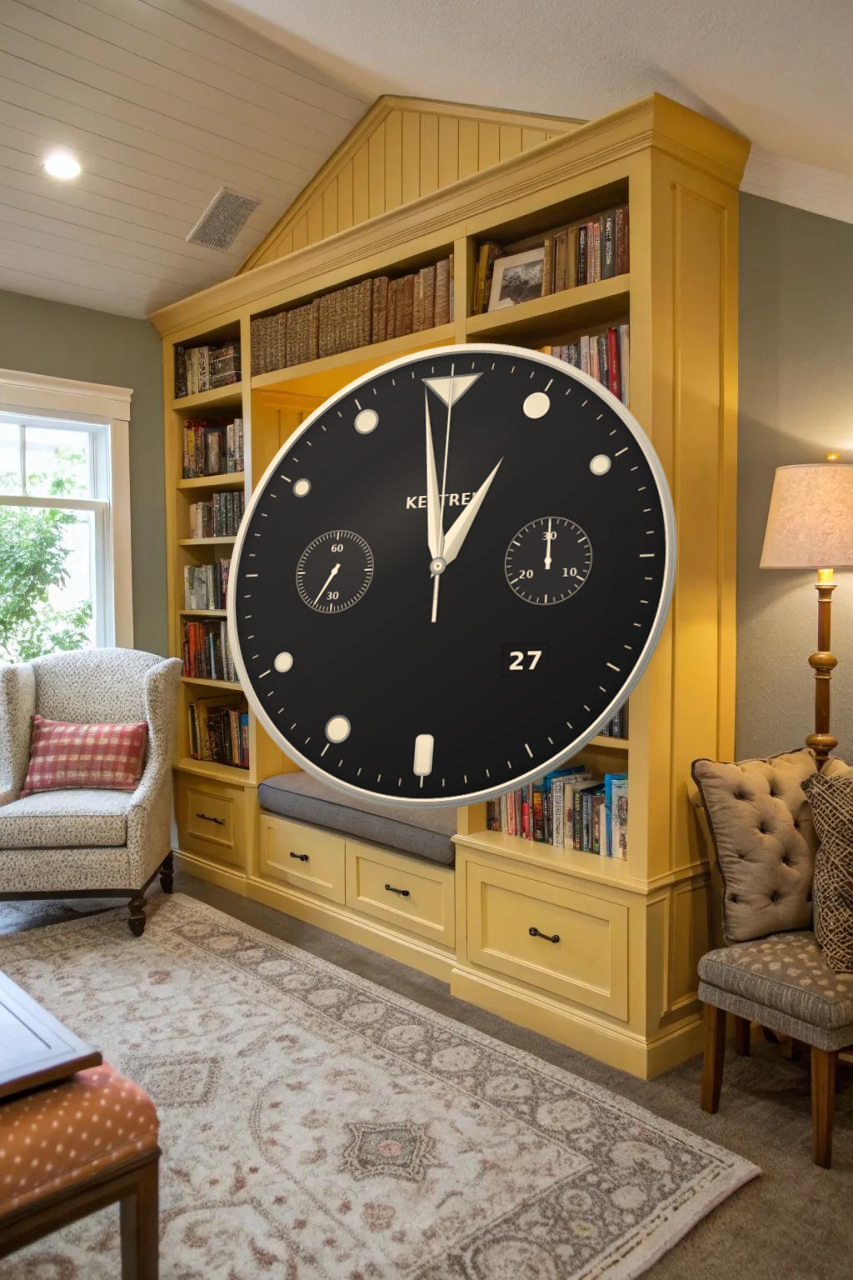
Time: 12h58m35s
